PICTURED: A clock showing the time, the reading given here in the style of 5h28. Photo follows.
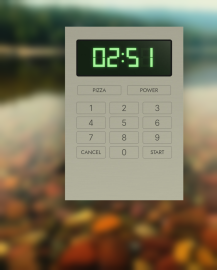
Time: 2h51
